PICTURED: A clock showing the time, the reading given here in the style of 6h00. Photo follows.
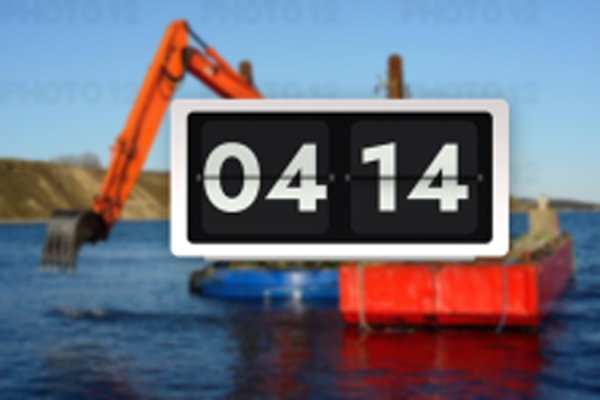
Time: 4h14
